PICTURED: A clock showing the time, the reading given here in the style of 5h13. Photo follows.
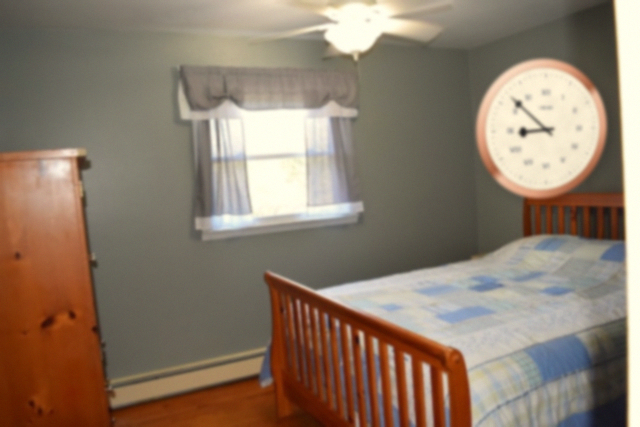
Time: 8h52
